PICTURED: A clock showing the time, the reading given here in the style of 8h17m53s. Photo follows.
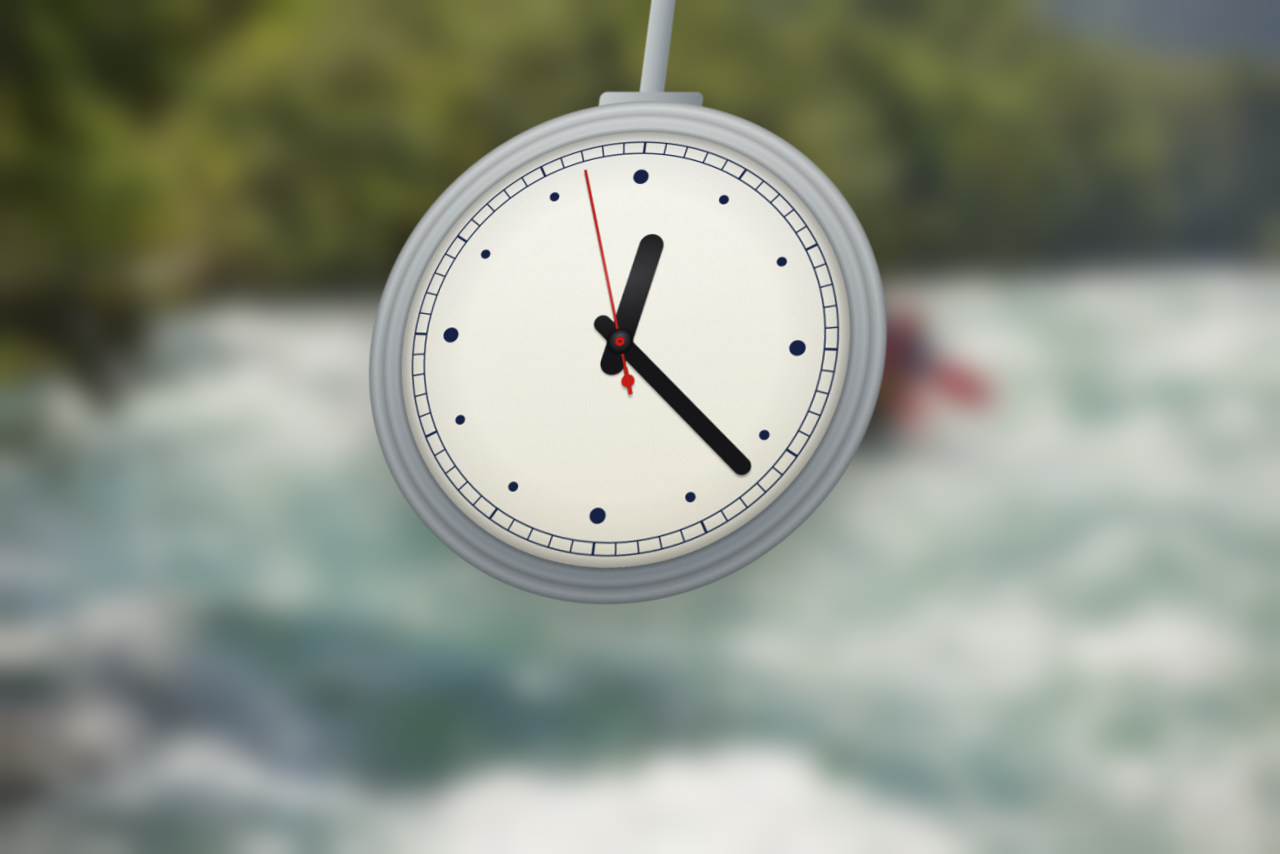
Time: 12h21m57s
